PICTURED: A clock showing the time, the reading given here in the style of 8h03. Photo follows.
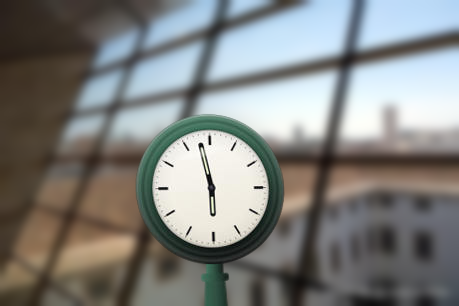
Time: 5h58
